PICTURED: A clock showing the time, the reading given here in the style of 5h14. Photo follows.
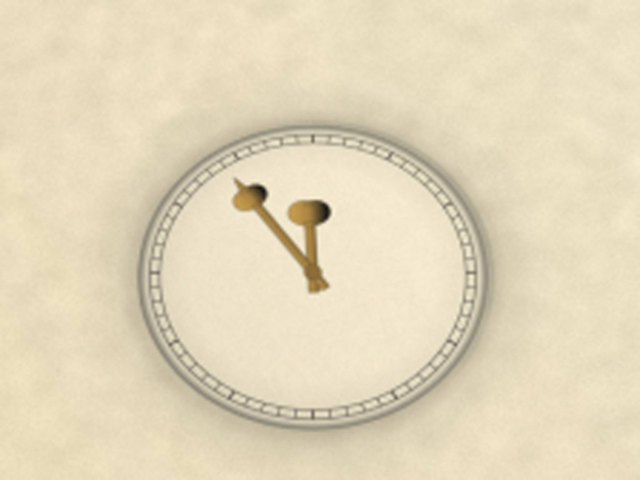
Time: 11h54
